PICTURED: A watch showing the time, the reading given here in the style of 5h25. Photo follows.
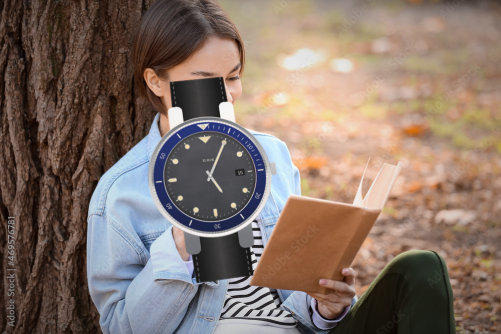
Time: 5h05
